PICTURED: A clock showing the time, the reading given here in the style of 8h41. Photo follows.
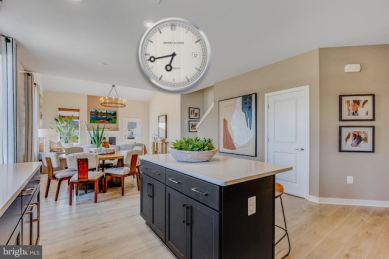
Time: 6h43
